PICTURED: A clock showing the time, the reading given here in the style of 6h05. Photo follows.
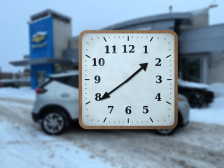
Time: 1h39
